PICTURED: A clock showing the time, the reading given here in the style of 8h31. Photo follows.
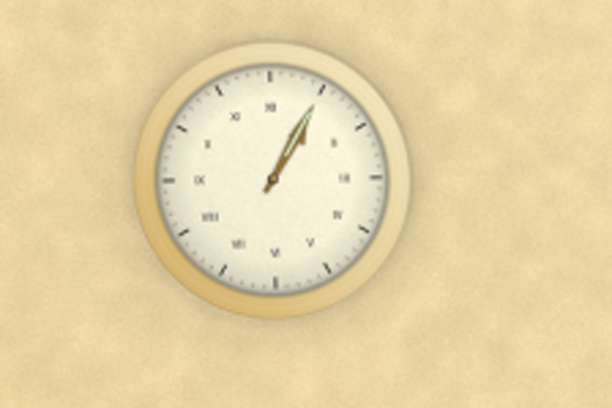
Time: 1h05
